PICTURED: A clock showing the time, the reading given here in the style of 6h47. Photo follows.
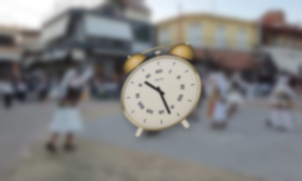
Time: 10h27
